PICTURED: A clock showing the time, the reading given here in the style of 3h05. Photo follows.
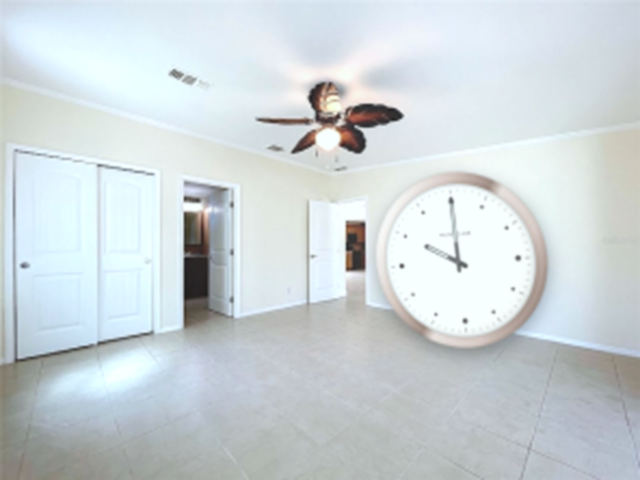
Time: 10h00
